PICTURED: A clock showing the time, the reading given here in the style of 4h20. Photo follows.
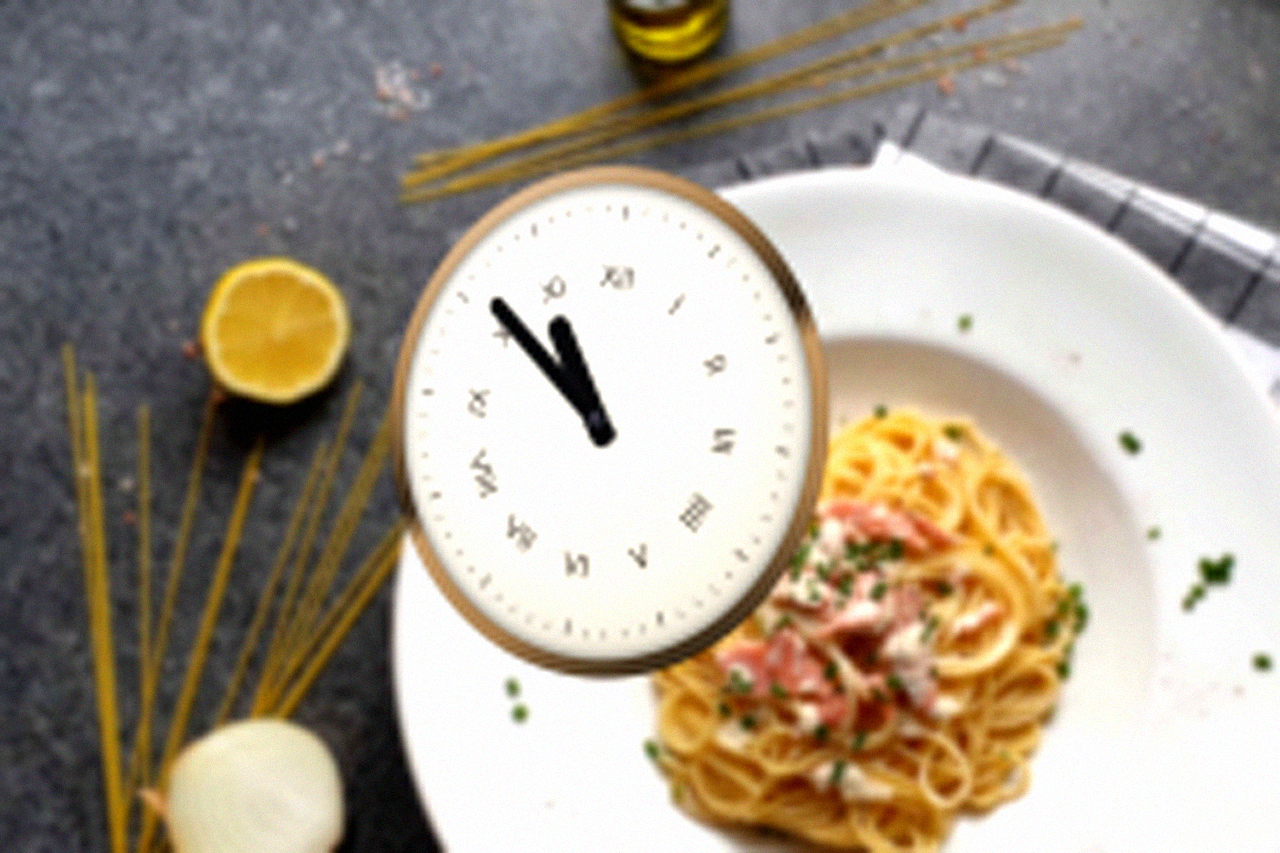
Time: 10h51
